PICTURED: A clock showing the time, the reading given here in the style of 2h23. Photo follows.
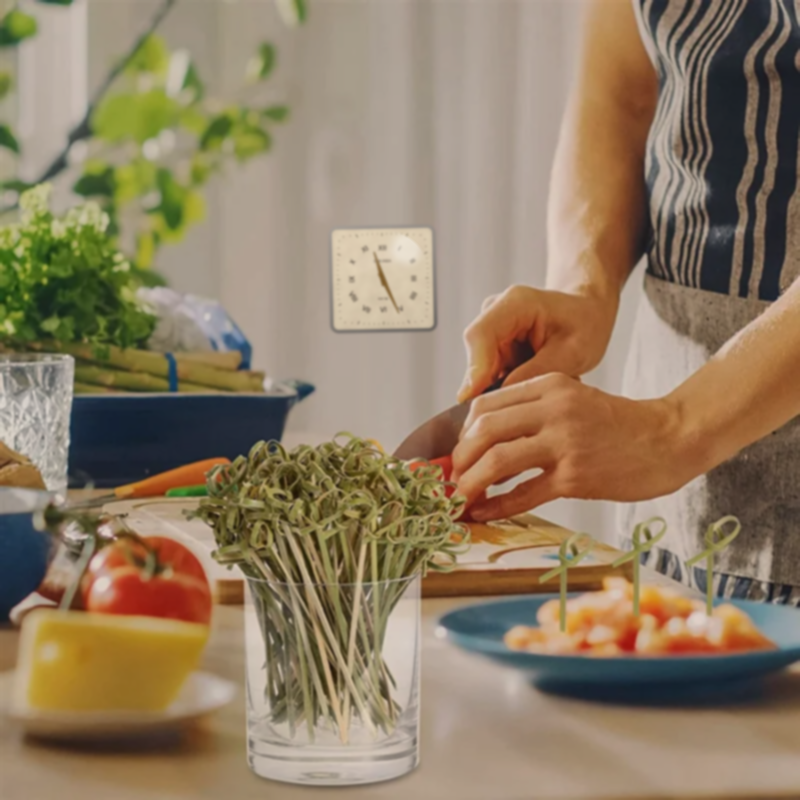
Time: 11h26
